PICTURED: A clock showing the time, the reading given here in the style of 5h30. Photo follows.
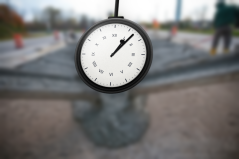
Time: 1h07
